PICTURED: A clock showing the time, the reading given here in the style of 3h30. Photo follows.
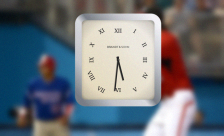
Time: 5h31
